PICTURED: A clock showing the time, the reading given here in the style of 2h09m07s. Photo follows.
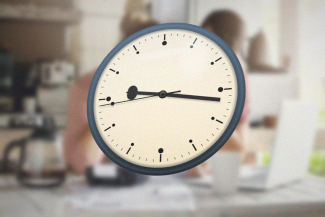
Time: 9h16m44s
